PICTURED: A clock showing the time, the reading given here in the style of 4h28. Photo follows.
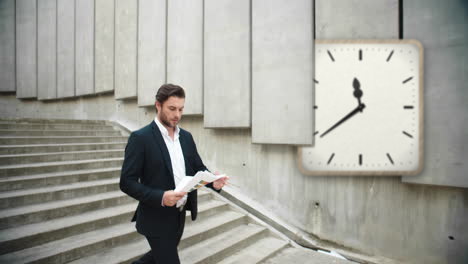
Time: 11h39
